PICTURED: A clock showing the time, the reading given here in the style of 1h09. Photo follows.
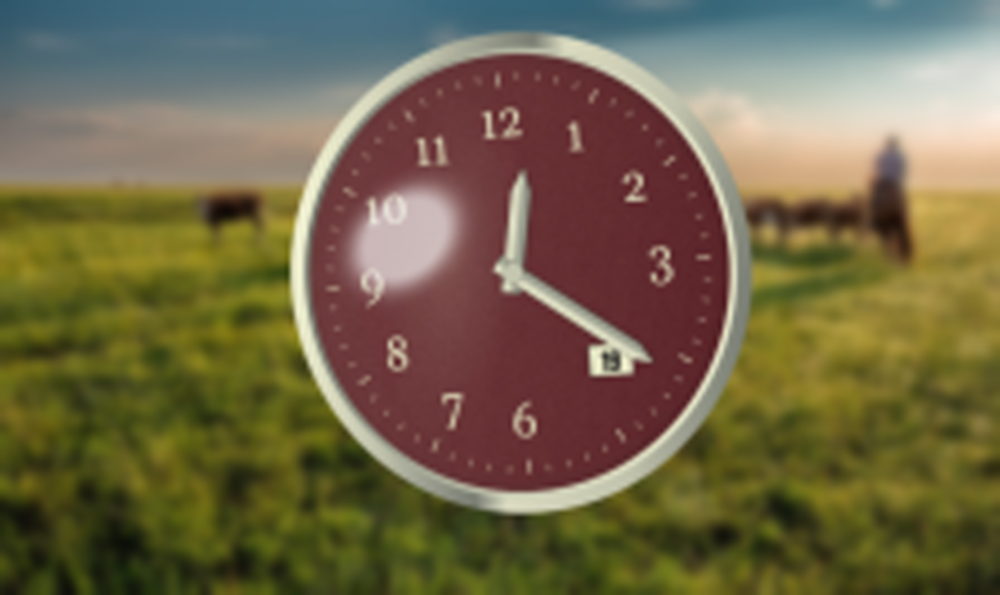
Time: 12h21
